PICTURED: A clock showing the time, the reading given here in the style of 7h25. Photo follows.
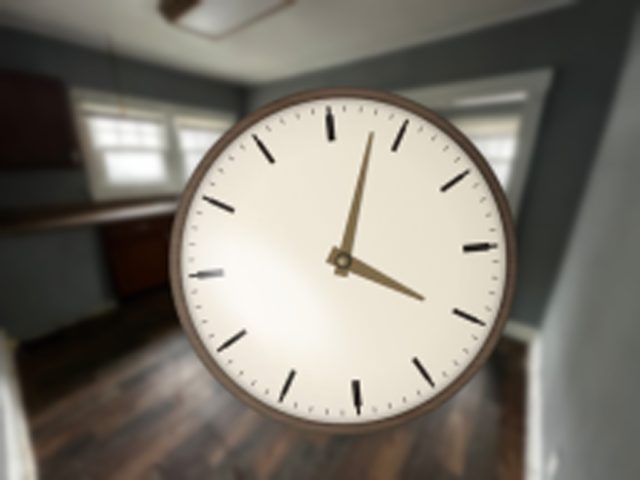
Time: 4h03
